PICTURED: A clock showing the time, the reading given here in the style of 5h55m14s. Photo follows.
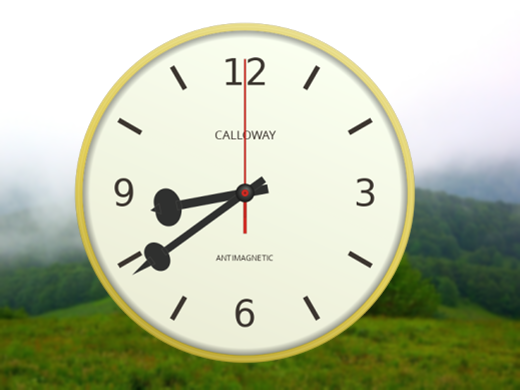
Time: 8h39m00s
